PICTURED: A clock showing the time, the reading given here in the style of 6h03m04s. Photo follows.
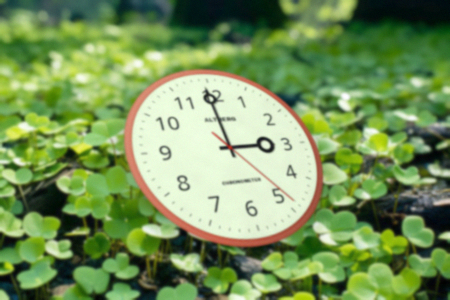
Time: 2h59m24s
